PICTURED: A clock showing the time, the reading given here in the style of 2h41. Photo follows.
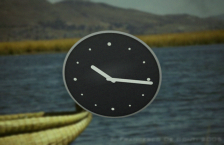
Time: 10h16
